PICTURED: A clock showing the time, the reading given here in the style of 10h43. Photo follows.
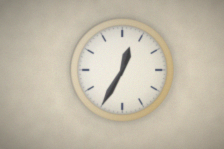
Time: 12h35
